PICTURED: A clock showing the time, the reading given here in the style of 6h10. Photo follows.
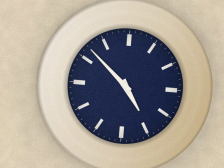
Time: 4h52
